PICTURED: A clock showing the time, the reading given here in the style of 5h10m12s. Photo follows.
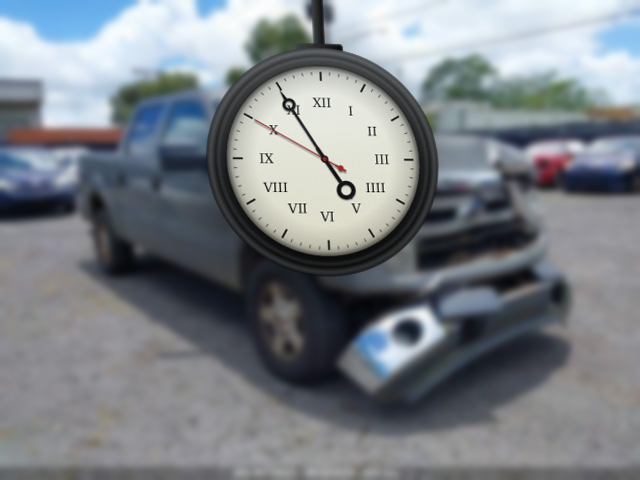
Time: 4h54m50s
